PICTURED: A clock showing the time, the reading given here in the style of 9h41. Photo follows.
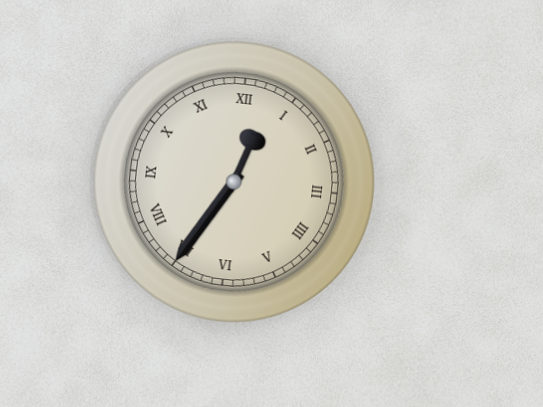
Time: 12h35
